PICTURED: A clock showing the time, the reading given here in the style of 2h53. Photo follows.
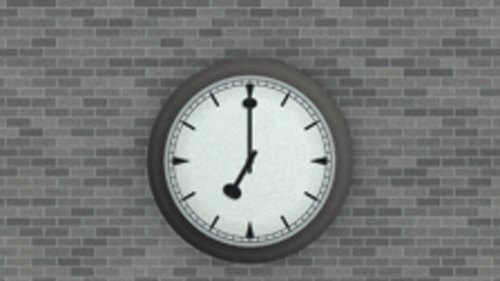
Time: 7h00
